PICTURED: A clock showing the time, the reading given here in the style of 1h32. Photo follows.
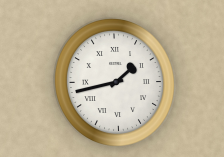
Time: 1h43
